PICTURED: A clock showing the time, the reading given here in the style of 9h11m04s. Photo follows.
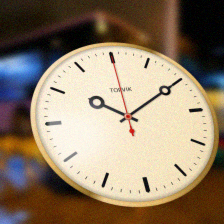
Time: 10h10m00s
